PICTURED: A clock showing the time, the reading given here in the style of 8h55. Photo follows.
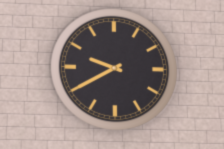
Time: 9h40
